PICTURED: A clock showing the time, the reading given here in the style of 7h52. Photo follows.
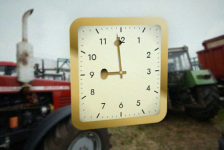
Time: 8h59
